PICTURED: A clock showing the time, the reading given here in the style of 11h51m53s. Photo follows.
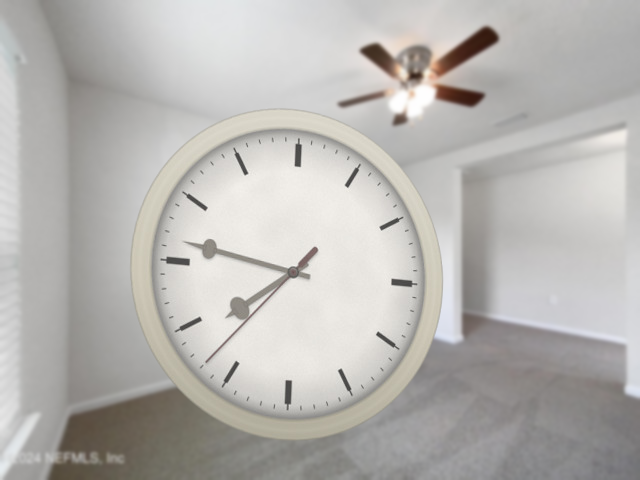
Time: 7h46m37s
